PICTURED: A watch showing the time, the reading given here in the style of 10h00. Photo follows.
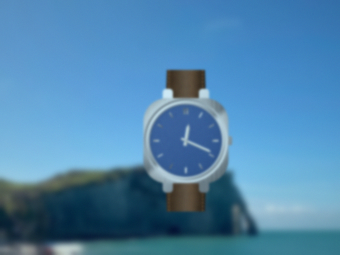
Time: 12h19
